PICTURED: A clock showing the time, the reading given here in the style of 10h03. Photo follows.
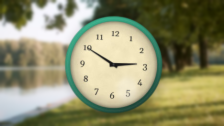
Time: 2h50
